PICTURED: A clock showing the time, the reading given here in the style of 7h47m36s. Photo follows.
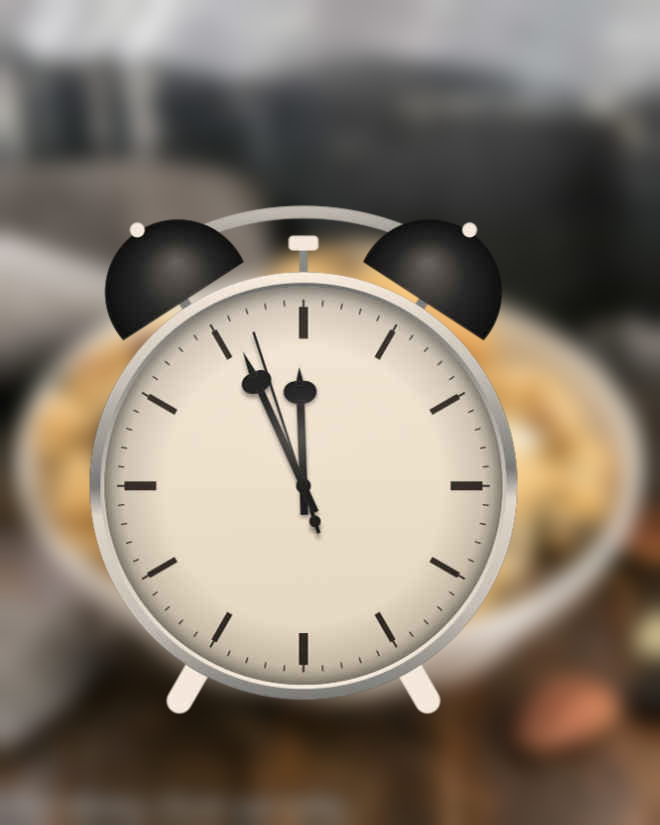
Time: 11h55m57s
